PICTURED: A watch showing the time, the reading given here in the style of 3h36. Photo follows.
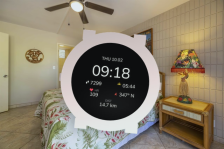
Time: 9h18
